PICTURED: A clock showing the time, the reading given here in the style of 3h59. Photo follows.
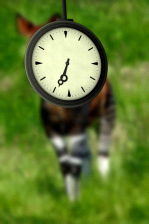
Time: 6h34
